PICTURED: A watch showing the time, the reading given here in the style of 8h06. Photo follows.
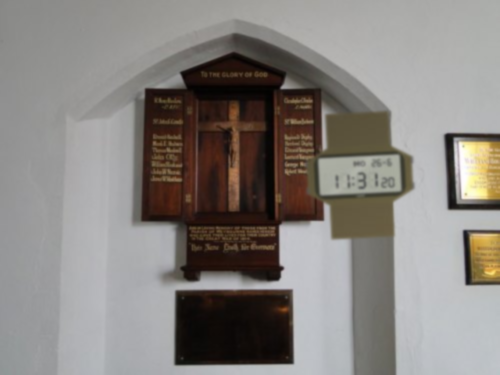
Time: 11h31
